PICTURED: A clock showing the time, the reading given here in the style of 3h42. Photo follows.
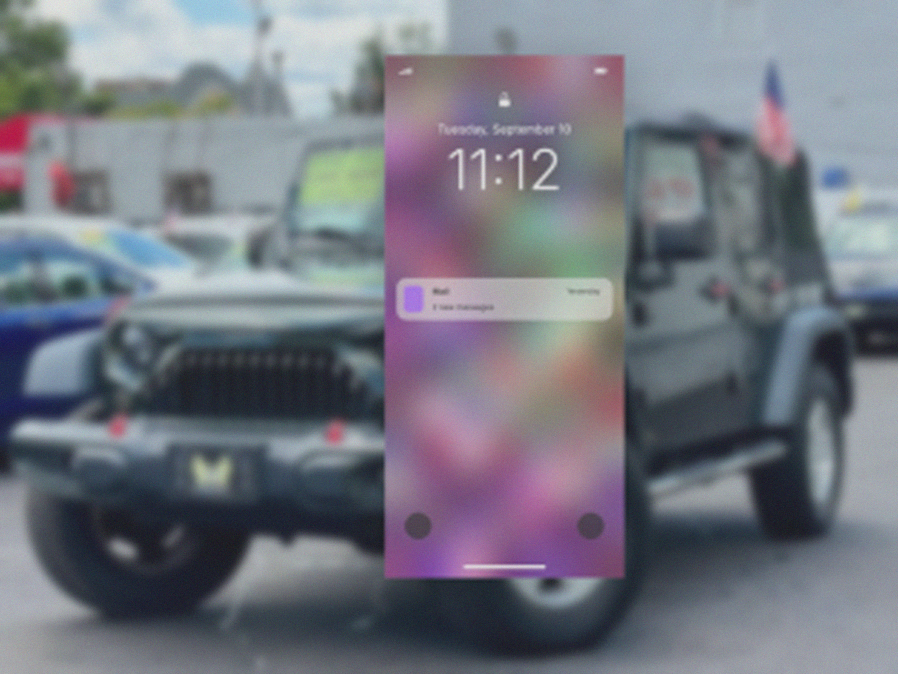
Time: 11h12
